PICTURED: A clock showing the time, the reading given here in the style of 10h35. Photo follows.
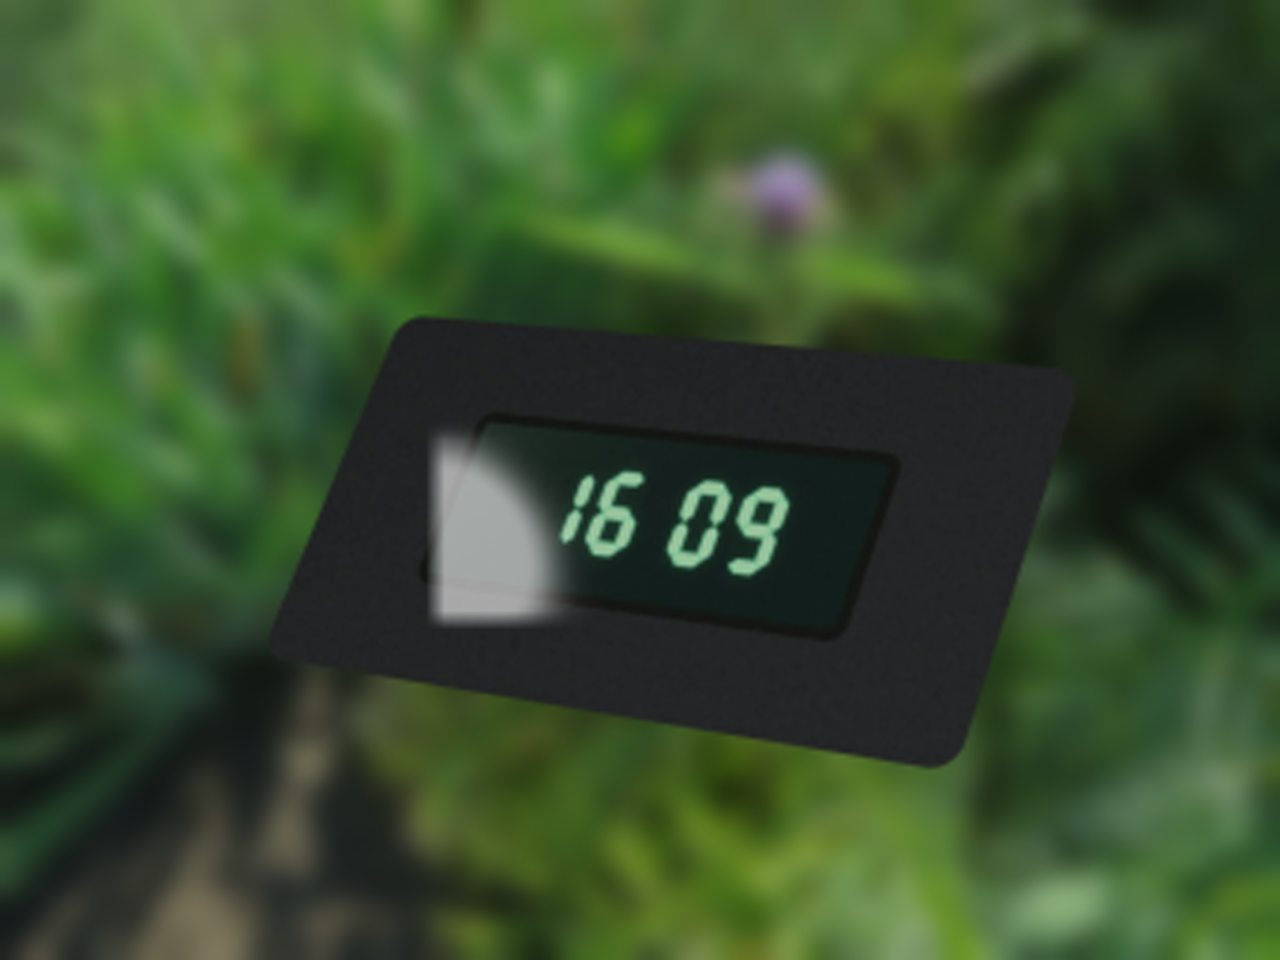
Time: 16h09
